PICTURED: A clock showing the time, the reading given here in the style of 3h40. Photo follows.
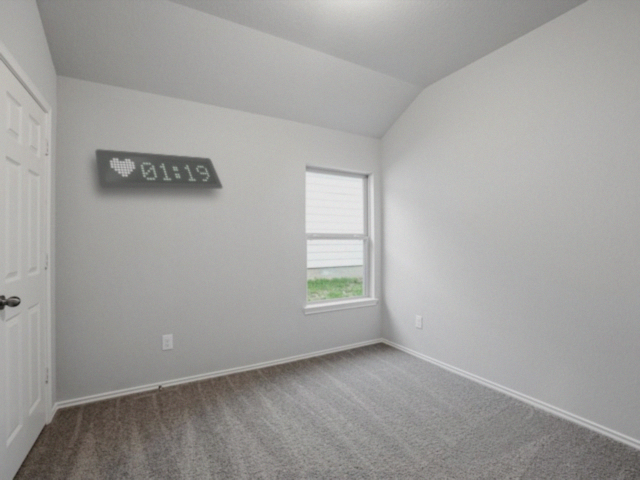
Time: 1h19
